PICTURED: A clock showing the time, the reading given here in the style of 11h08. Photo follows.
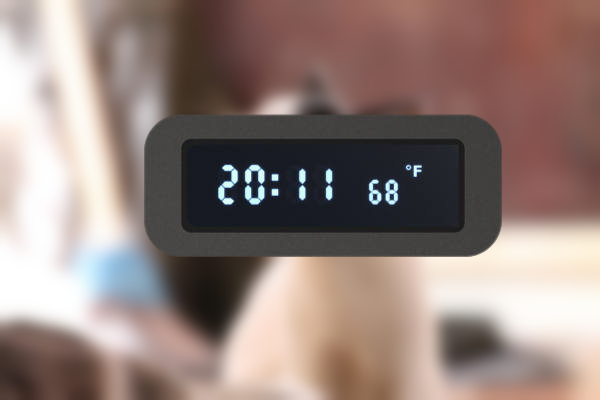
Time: 20h11
